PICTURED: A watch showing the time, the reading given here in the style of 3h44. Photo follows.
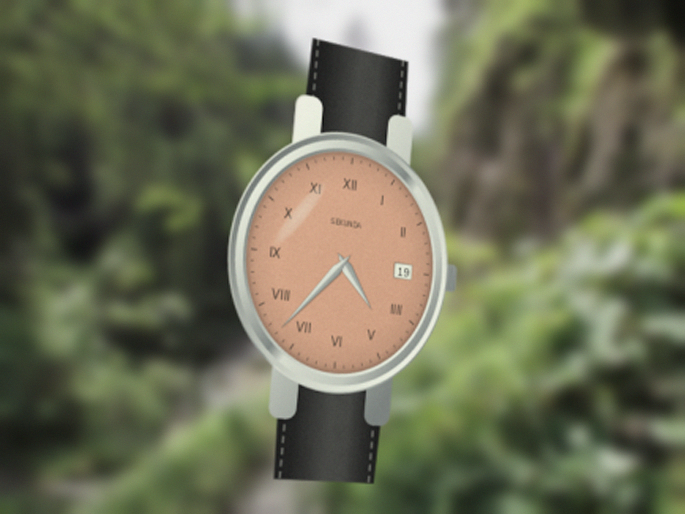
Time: 4h37
